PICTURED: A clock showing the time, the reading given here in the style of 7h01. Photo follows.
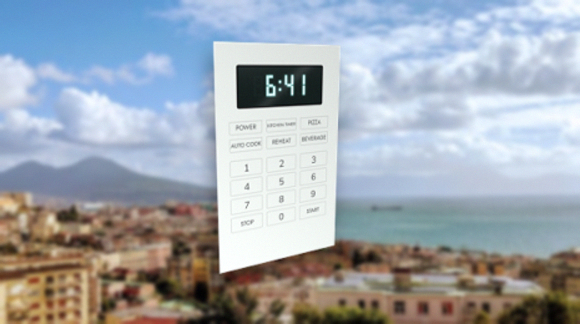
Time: 6h41
